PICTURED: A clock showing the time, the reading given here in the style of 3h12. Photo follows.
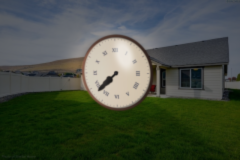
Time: 7h38
